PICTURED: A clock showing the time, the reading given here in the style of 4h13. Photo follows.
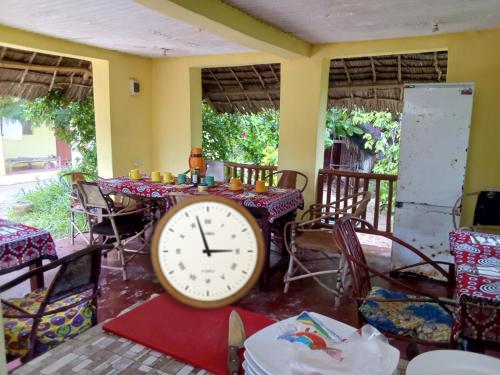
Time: 2h57
